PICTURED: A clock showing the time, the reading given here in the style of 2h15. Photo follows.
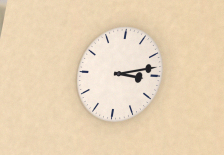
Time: 3h13
